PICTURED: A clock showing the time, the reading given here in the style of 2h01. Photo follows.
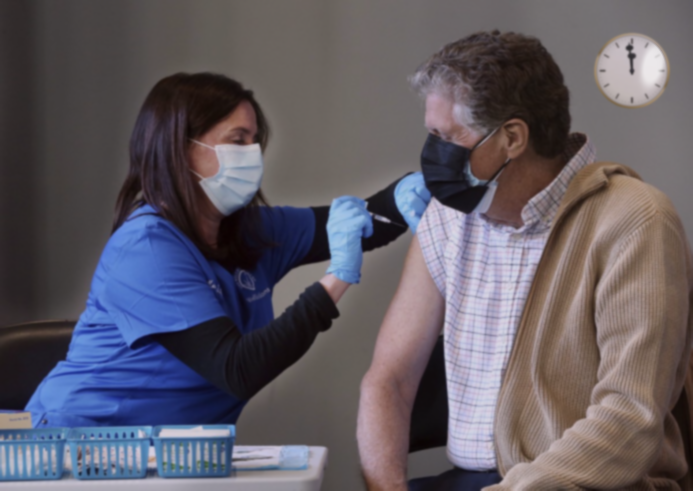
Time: 11h59
